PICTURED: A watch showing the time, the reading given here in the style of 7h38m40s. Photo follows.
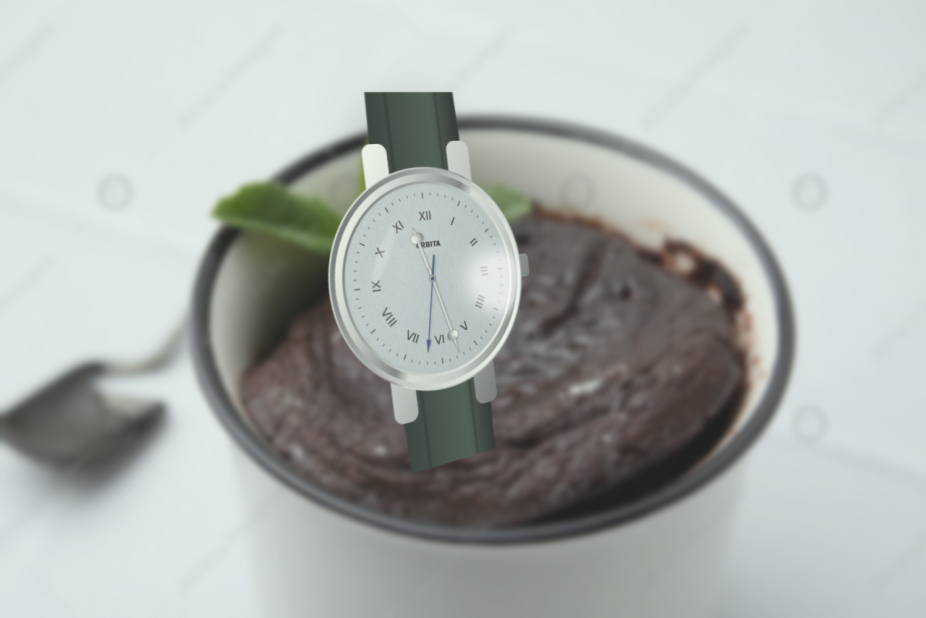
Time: 11h27m32s
